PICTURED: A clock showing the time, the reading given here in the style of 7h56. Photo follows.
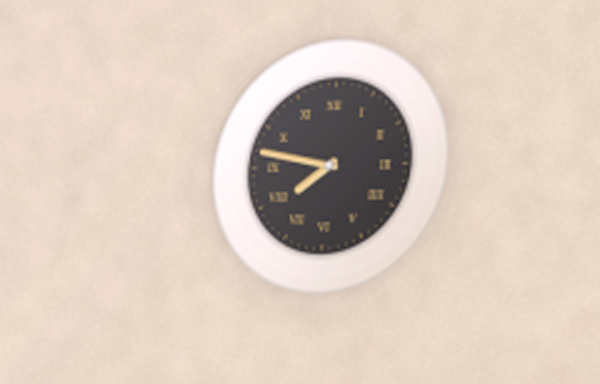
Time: 7h47
